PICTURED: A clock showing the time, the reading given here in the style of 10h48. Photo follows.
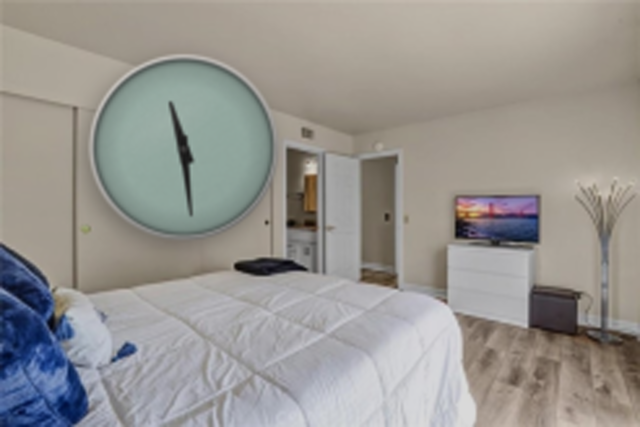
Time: 11h29
